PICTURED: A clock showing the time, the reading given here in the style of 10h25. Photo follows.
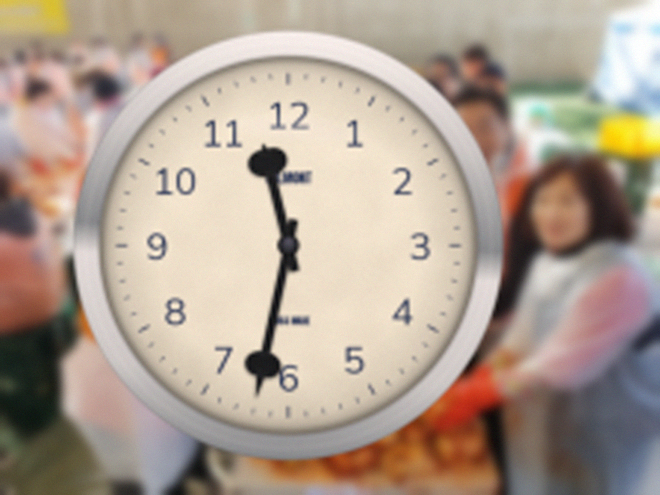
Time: 11h32
